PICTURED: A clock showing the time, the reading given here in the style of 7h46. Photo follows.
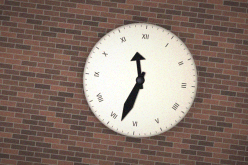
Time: 11h33
